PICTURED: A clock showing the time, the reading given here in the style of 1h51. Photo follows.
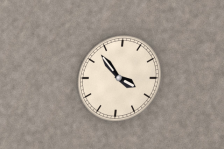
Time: 3h53
